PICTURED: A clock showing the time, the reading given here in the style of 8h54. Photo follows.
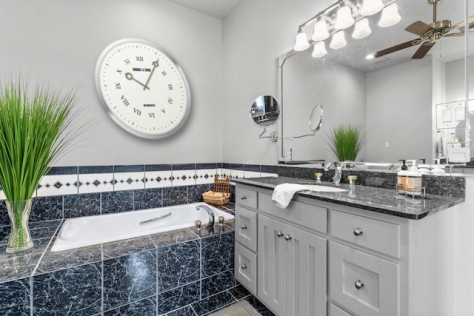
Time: 10h06
